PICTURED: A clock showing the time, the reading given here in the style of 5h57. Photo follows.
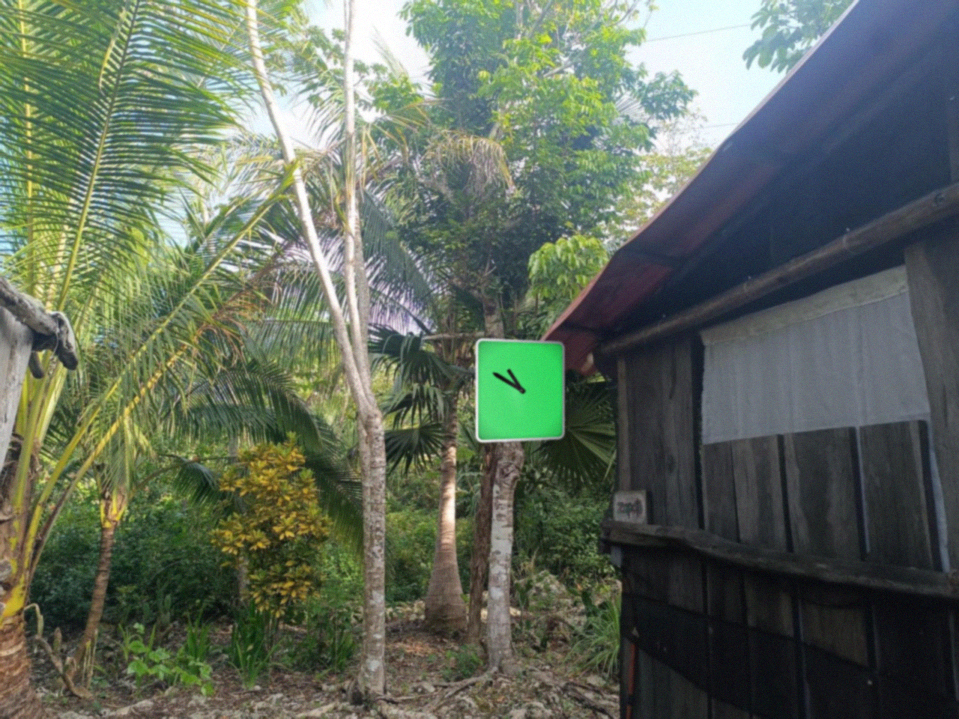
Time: 10h50
